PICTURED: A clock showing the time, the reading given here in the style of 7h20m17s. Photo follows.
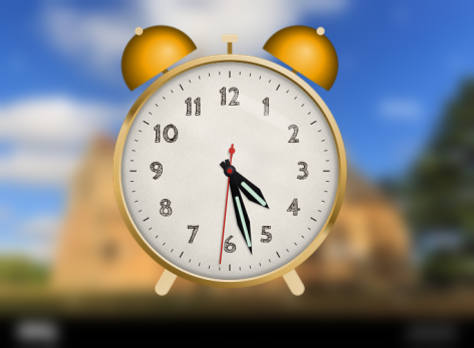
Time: 4h27m31s
